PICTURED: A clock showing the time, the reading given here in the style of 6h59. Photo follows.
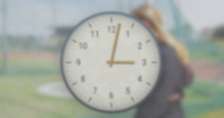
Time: 3h02
